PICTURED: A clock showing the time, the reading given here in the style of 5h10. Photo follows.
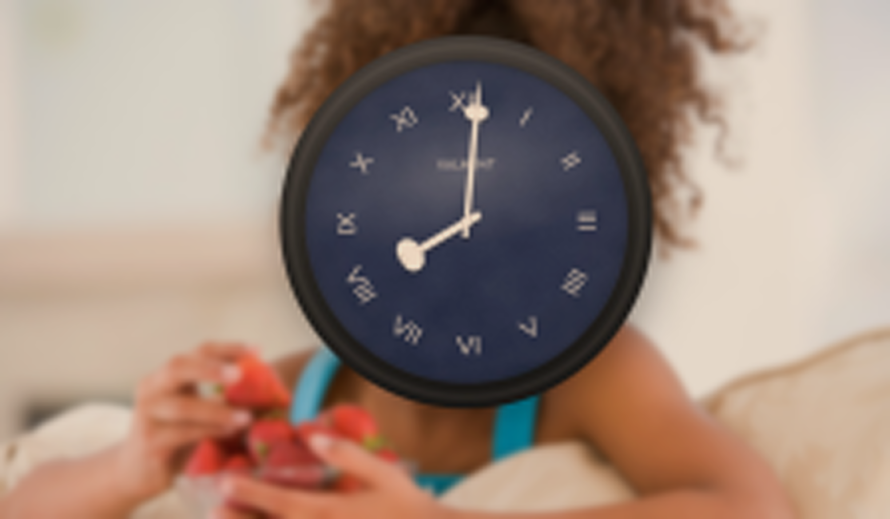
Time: 8h01
